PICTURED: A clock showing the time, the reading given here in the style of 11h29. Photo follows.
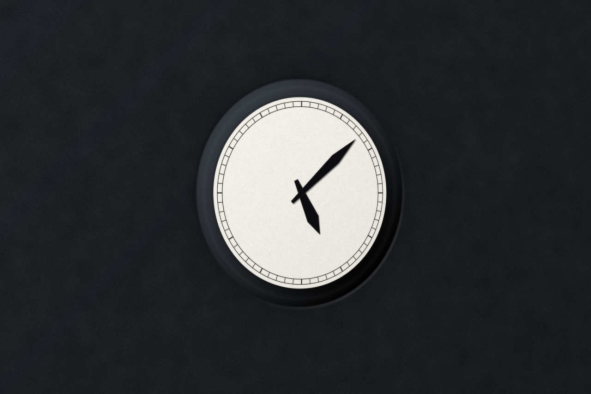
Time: 5h08
